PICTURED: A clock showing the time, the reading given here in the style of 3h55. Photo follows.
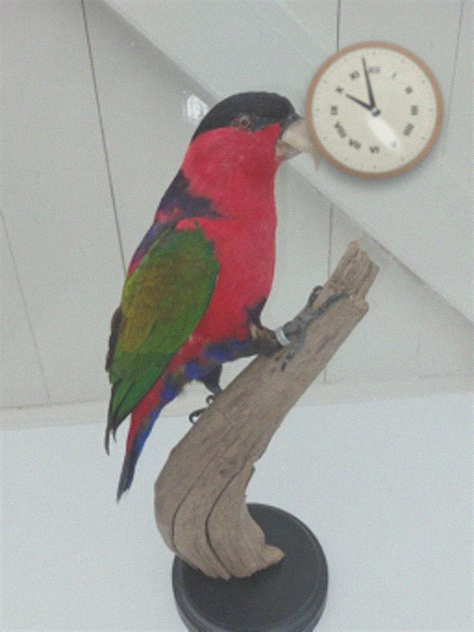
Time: 9h58
